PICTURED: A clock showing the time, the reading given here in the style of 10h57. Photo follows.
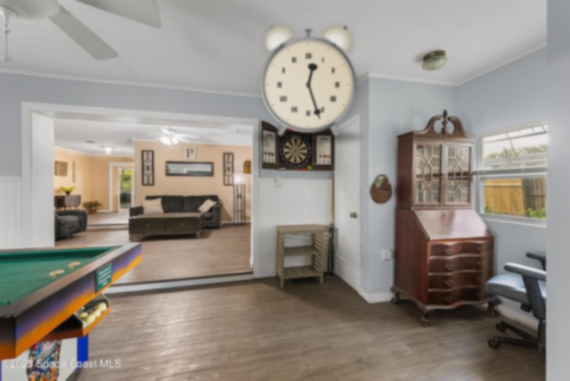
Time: 12h27
